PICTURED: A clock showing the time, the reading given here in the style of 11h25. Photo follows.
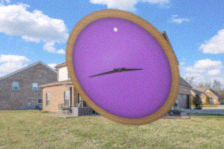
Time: 2h42
